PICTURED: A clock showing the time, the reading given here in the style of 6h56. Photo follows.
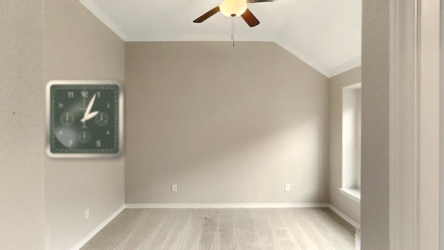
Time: 2h04
